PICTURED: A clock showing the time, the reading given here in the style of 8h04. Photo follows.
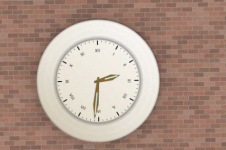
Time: 2h31
